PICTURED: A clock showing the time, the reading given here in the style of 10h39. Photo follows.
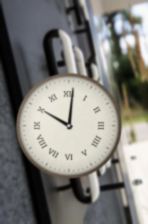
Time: 10h01
